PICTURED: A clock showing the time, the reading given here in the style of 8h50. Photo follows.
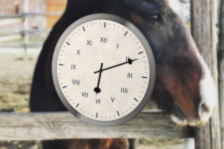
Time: 6h11
